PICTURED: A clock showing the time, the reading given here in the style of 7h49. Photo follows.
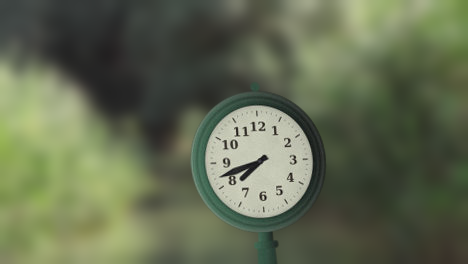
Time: 7h42
